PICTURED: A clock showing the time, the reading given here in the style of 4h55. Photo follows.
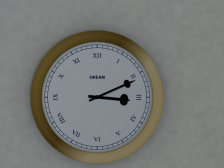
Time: 3h11
